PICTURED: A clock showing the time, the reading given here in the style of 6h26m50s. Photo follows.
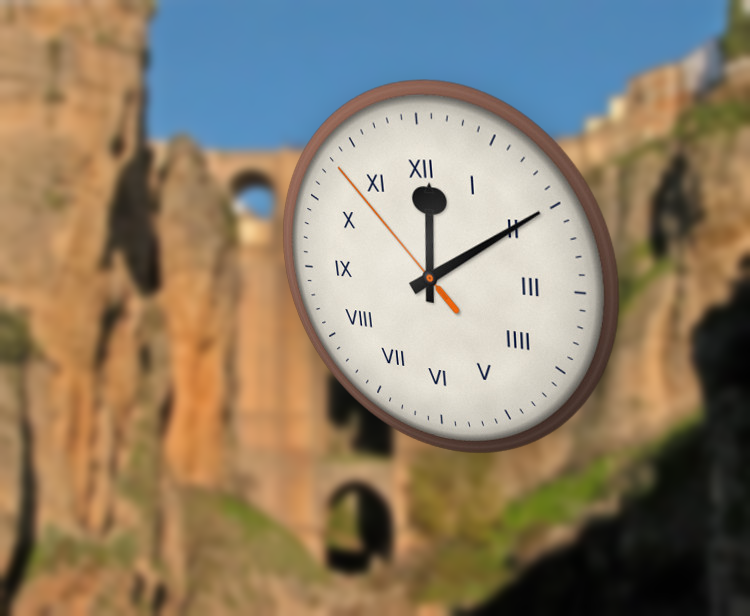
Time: 12h09m53s
